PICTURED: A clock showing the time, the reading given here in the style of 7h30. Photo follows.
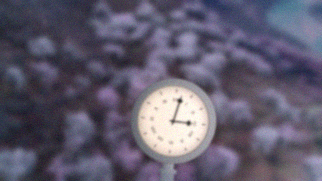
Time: 3h02
